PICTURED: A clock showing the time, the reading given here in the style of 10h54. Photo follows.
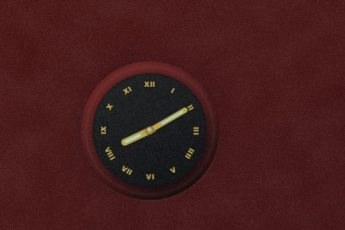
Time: 8h10
